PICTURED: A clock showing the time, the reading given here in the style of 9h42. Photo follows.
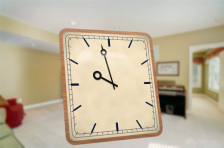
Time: 9h58
